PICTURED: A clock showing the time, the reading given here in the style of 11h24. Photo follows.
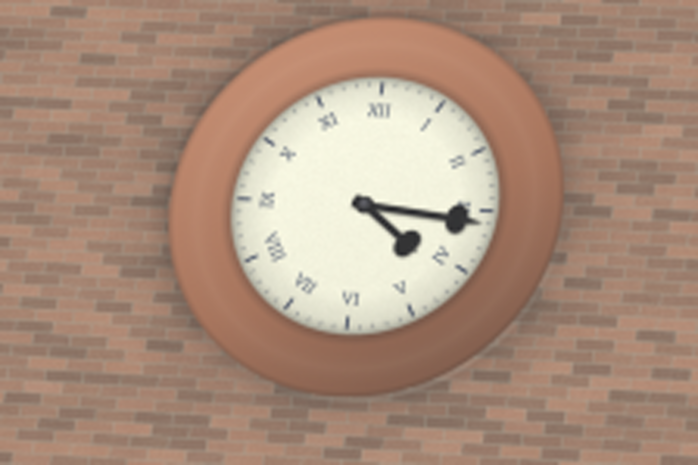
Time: 4h16
